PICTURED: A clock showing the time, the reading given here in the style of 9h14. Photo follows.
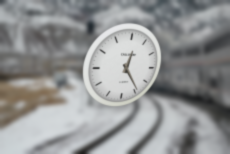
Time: 12h24
